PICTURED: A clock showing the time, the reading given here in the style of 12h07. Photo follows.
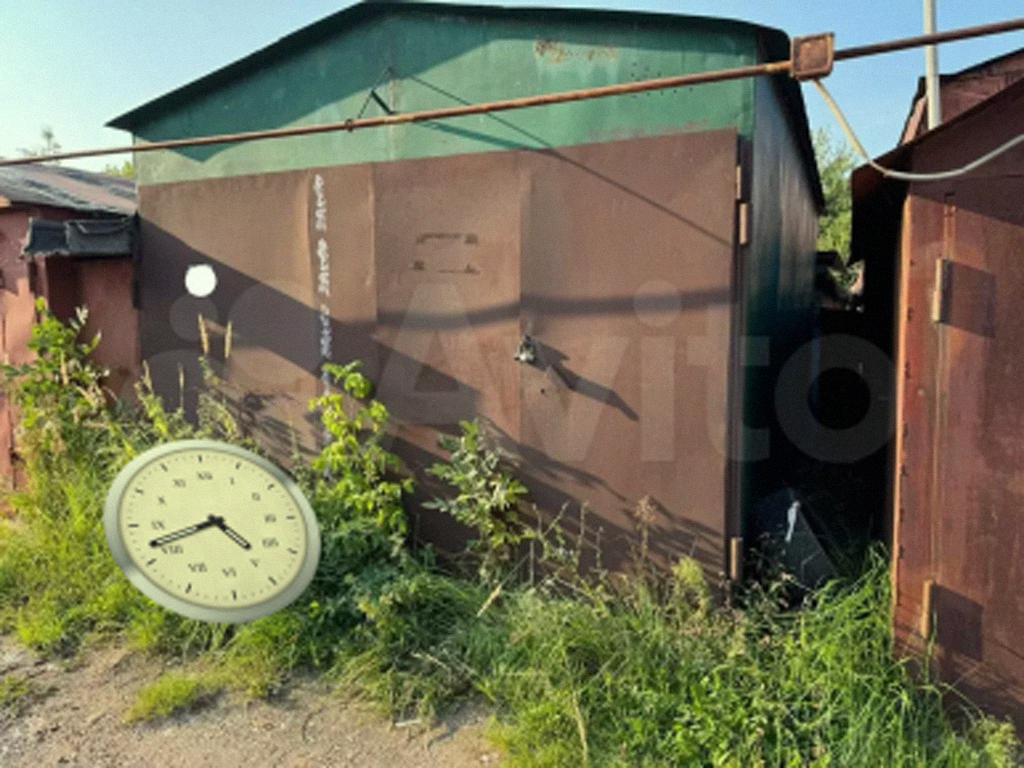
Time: 4h42
